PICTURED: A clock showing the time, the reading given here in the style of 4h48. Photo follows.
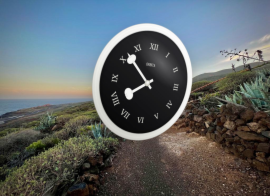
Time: 7h52
